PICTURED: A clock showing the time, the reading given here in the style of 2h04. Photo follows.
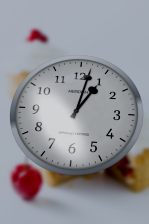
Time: 1h02
